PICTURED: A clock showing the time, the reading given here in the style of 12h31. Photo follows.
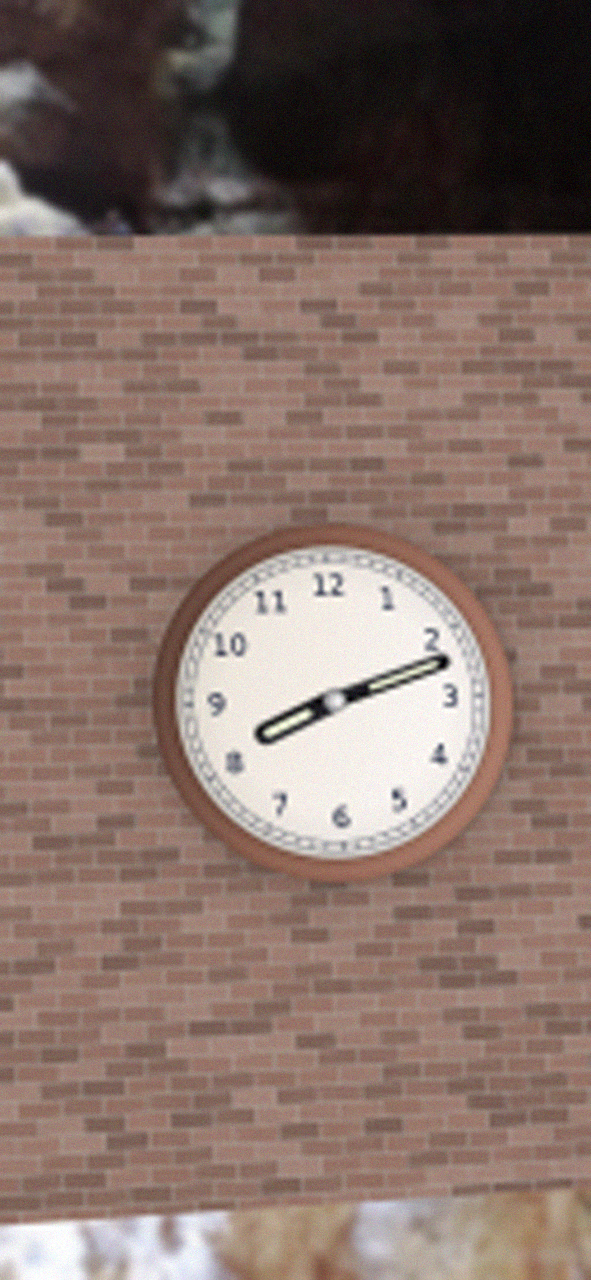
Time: 8h12
